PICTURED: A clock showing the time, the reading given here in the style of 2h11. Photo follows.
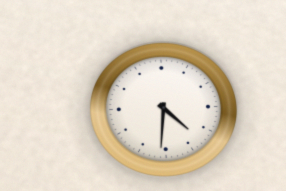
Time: 4h31
